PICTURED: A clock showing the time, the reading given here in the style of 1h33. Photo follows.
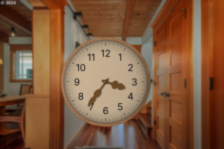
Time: 3h36
